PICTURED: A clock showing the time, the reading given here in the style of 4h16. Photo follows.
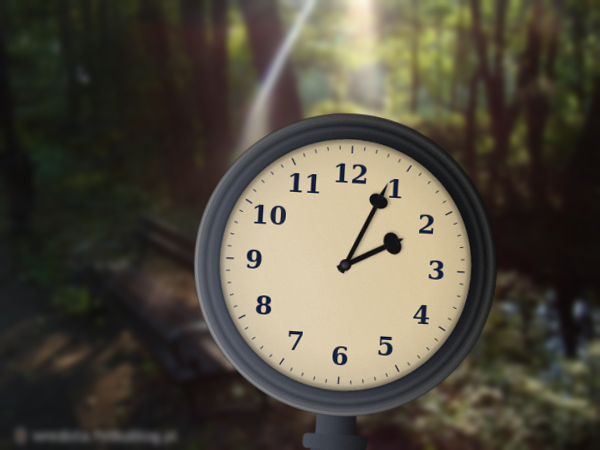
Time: 2h04
